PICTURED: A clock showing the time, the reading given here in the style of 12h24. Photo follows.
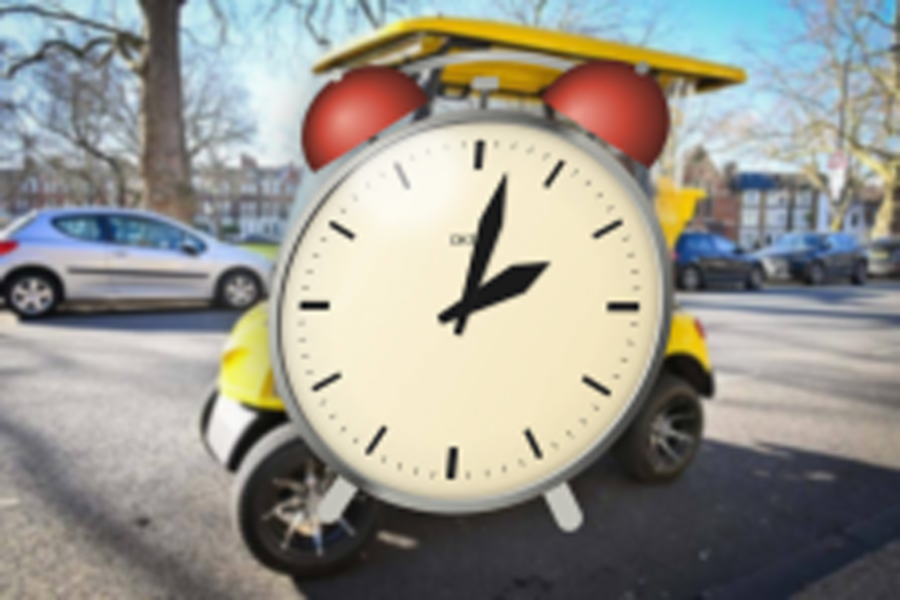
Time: 2h02
